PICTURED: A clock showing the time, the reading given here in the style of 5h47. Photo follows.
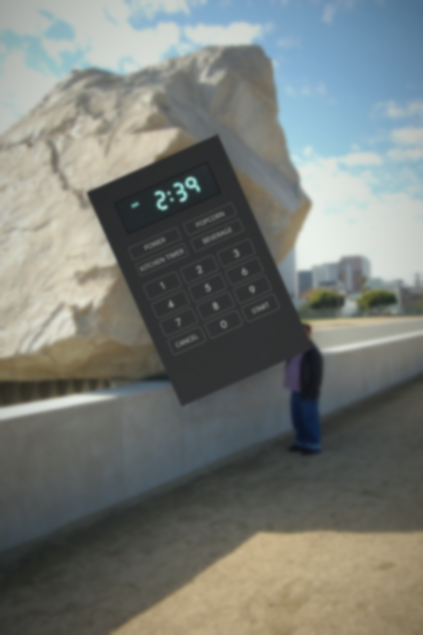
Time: 2h39
